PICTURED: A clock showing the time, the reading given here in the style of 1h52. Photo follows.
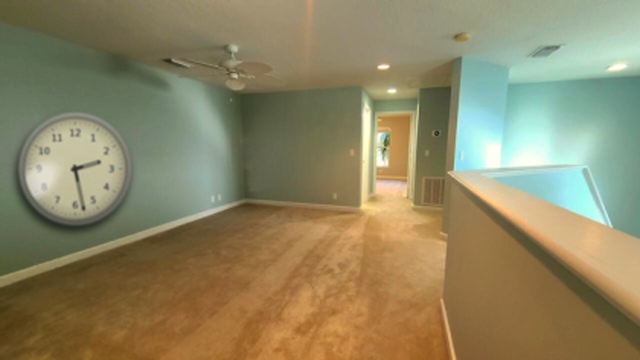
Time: 2h28
